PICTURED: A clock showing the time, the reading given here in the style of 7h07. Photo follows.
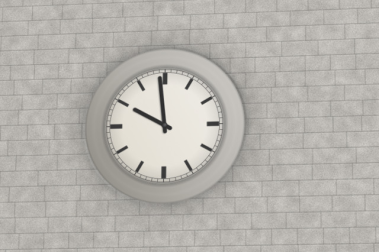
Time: 9h59
